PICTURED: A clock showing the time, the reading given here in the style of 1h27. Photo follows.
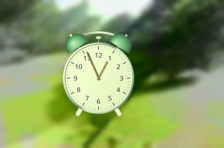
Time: 12h56
